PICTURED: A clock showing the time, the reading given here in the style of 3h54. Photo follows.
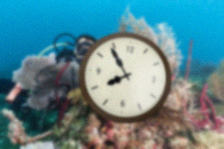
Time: 7h54
